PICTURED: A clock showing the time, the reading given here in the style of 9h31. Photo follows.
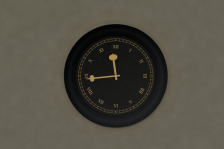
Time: 11h44
